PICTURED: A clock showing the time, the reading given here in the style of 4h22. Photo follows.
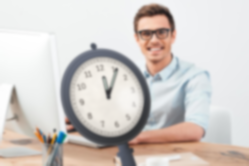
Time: 12h06
